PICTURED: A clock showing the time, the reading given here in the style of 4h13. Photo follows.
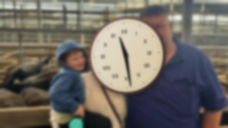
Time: 11h29
